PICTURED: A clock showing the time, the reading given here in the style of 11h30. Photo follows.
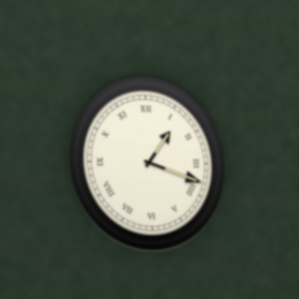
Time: 1h18
